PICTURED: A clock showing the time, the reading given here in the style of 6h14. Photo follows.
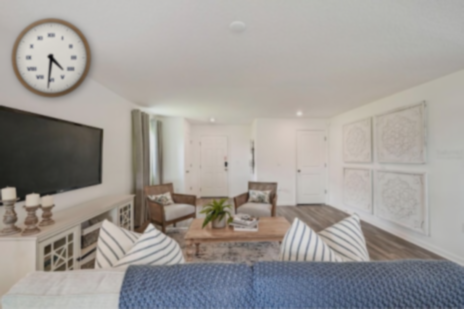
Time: 4h31
